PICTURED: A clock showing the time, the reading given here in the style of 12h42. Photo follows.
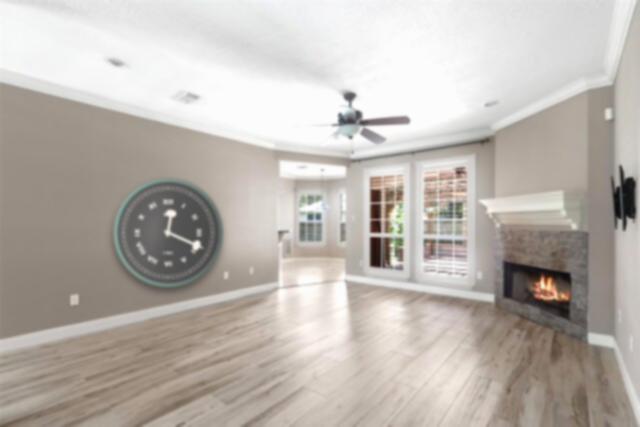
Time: 12h19
